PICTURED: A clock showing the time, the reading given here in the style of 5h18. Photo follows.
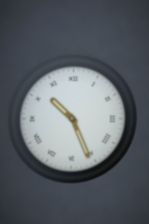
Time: 10h26
